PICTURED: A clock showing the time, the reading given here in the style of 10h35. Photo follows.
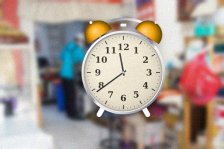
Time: 11h39
